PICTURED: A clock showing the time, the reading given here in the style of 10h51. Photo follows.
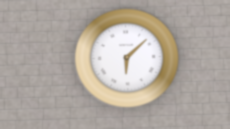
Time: 6h08
